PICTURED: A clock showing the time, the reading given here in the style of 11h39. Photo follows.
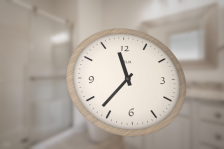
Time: 11h37
